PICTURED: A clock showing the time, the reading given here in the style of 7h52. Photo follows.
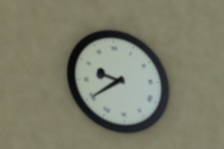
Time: 9h40
